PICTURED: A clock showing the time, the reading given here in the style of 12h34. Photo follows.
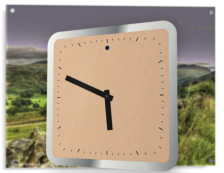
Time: 5h49
